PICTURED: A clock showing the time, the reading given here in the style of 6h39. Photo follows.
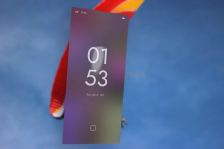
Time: 1h53
